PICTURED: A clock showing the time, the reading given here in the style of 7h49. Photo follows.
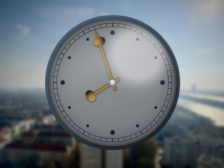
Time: 7h57
